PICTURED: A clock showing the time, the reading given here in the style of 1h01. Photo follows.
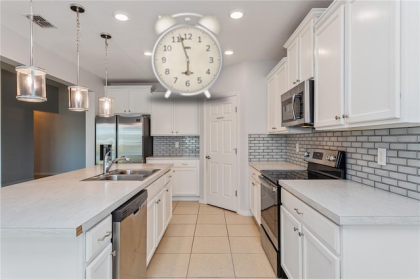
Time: 5h57
